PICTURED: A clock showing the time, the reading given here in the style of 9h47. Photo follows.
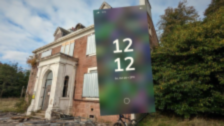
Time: 12h12
